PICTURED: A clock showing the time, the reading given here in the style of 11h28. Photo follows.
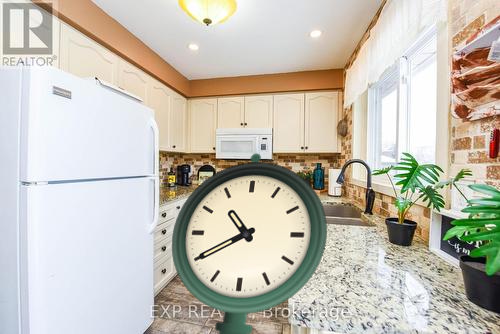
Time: 10h40
